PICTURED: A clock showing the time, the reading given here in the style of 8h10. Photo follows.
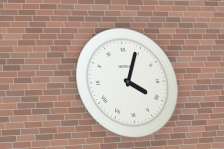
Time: 4h04
